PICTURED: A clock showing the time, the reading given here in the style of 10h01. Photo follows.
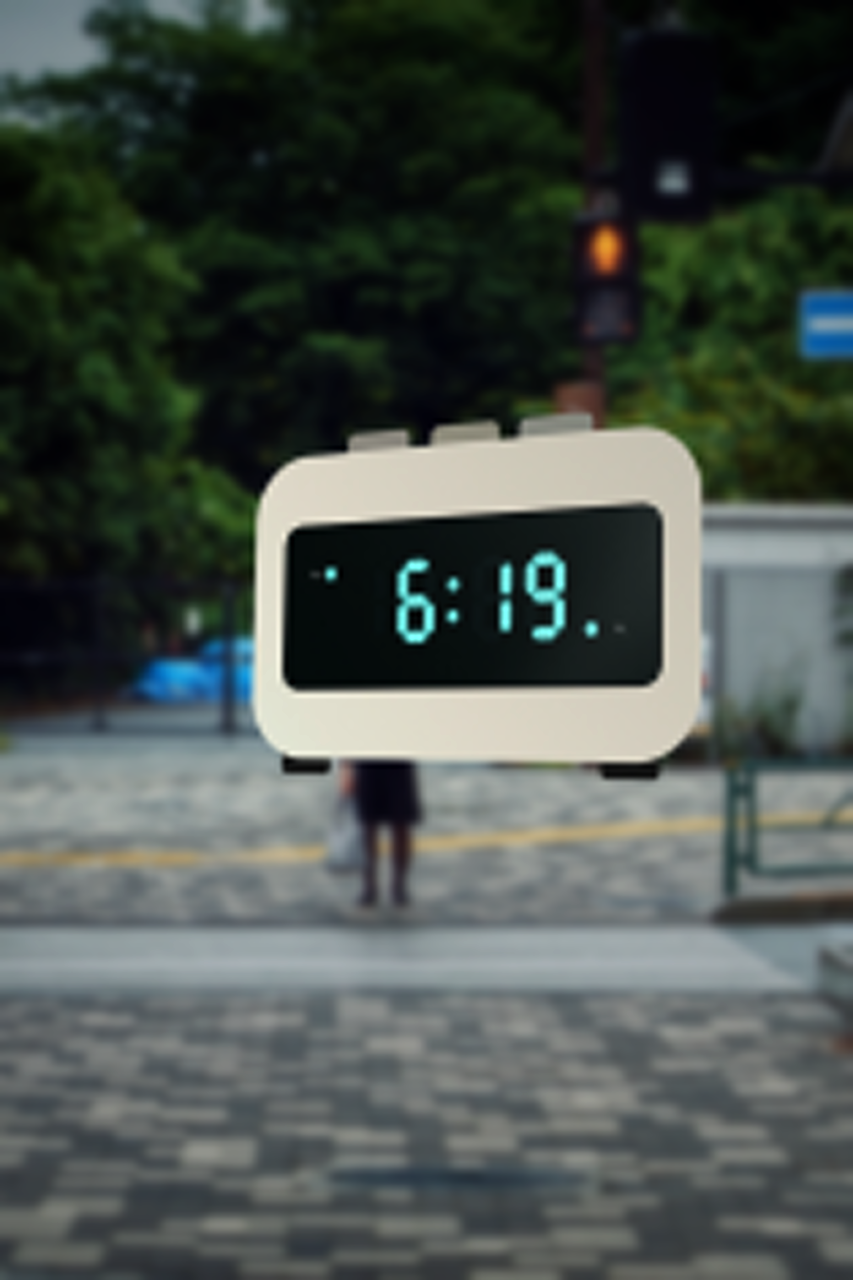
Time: 6h19
